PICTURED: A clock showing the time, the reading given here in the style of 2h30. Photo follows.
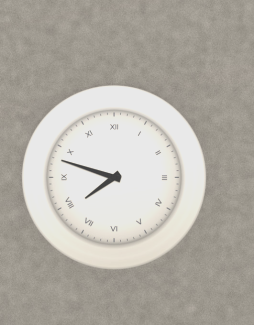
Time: 7h48
